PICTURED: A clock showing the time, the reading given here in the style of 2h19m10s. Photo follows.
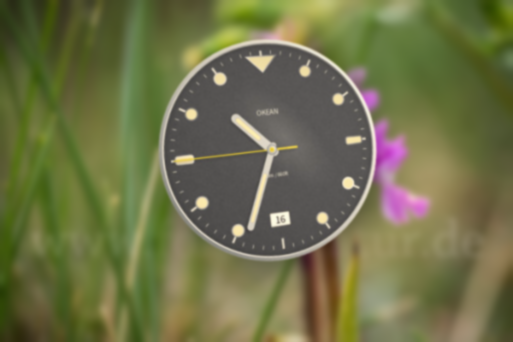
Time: 10h33m45s
